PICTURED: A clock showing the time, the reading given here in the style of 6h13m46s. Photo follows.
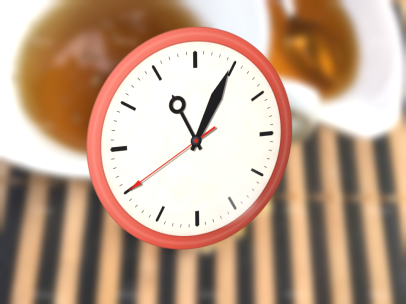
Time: 11h04m40s
